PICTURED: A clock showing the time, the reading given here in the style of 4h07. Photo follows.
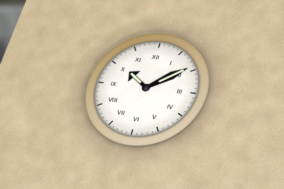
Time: 10h09
